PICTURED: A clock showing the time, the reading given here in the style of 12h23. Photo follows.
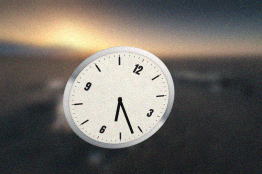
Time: 5h22
